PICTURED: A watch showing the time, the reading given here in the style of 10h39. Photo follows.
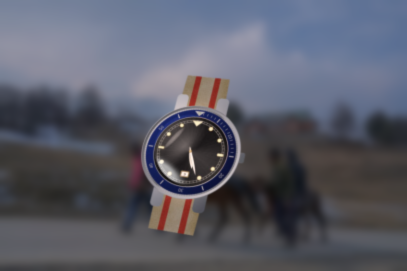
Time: 5h26
